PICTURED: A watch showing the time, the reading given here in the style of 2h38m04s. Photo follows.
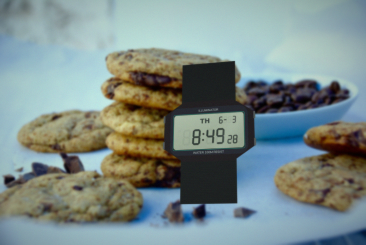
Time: 8h49m28s
